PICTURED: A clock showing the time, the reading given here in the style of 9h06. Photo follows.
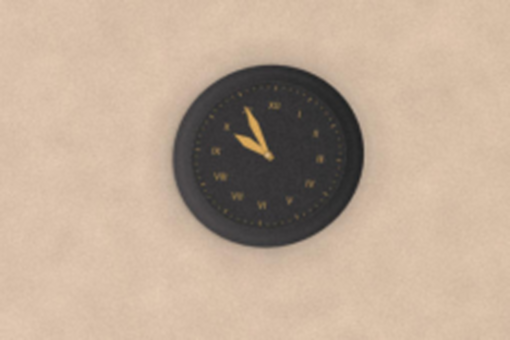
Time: 9h55
